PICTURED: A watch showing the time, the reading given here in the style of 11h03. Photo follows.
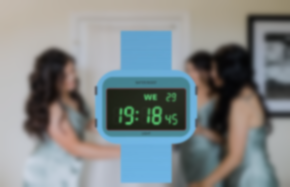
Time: 19h18
